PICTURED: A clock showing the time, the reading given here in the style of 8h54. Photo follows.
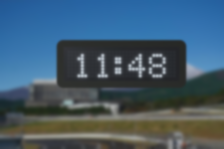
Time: 11h48
